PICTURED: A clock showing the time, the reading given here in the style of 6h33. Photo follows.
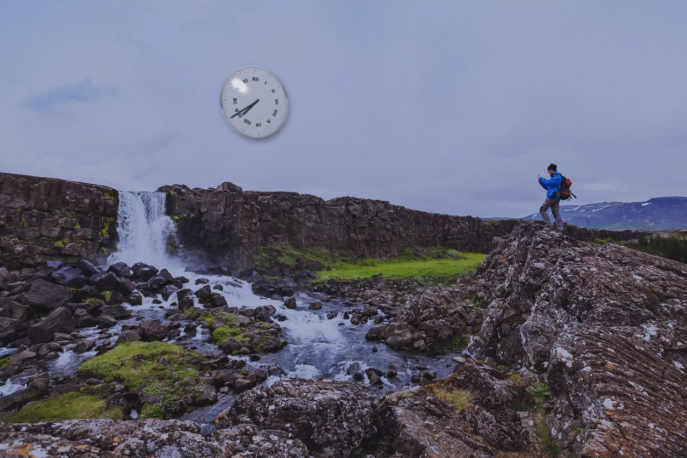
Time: 7h40
